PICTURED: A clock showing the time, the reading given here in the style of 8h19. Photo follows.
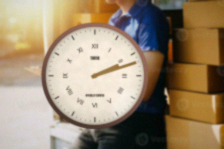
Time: 2h12
